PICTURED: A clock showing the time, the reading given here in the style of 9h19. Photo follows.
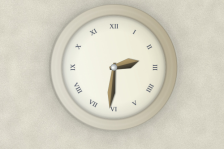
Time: 2h31
